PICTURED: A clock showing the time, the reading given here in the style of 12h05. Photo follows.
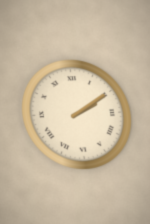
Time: 2h10
